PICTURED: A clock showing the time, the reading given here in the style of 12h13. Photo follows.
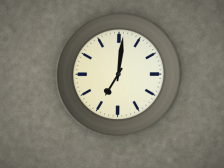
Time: 7h01
